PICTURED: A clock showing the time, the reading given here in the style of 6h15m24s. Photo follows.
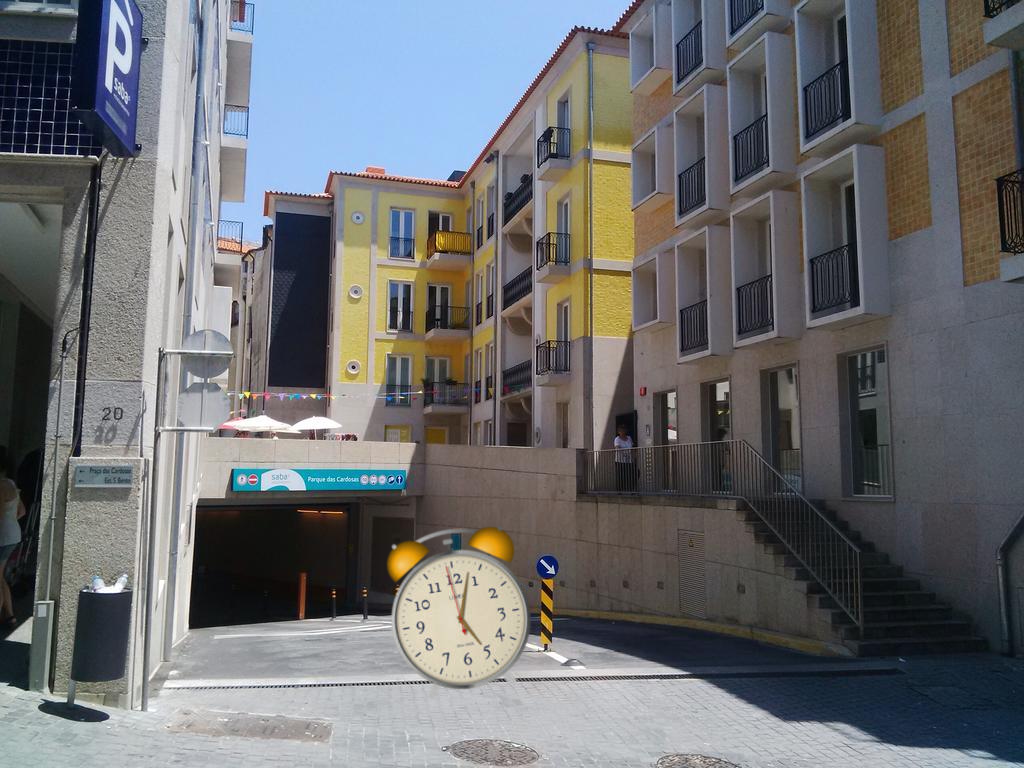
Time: 5h02m59s
